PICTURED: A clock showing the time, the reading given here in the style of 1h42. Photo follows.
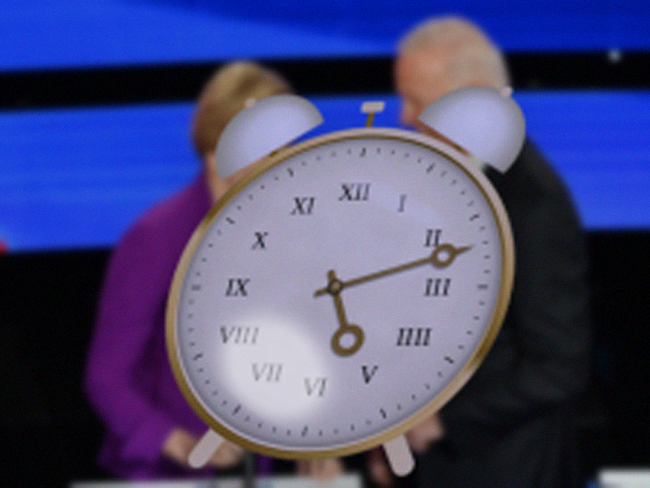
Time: 5h12
